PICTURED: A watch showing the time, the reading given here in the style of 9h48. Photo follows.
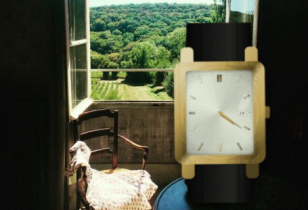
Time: 4h21
